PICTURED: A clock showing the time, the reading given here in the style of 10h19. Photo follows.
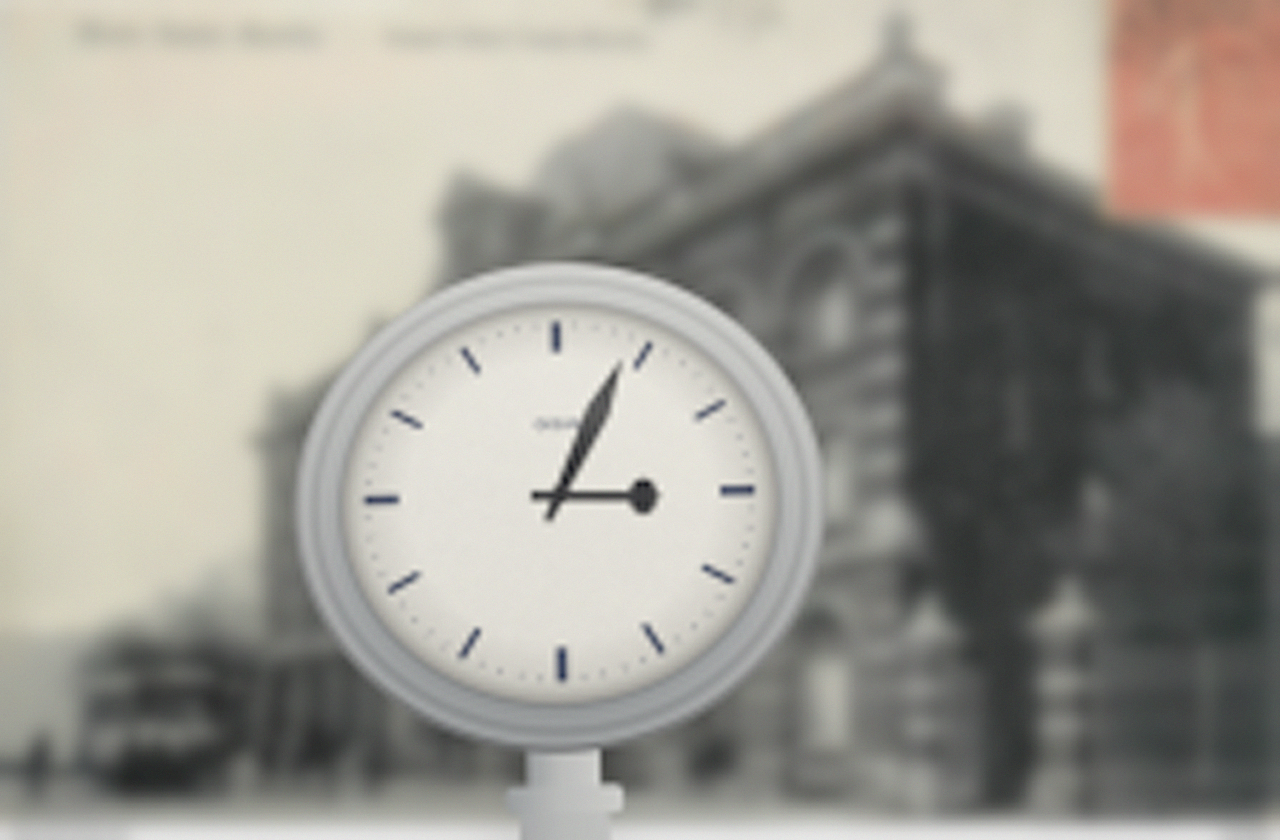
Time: 3h04
